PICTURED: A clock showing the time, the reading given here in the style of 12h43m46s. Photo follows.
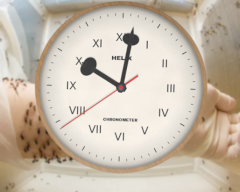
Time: 10h01m39s
